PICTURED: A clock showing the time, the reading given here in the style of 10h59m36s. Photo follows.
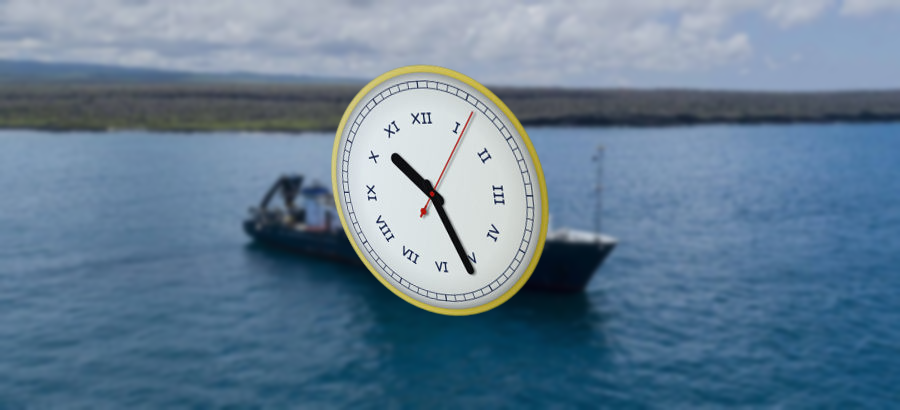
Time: 10h26m06s
